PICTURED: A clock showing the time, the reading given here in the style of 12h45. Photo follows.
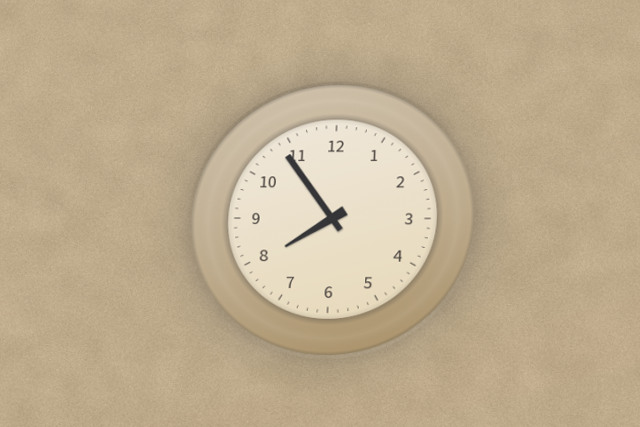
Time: 7h54
